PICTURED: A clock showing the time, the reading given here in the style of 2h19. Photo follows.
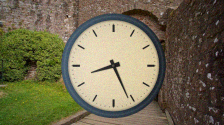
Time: 8h26
